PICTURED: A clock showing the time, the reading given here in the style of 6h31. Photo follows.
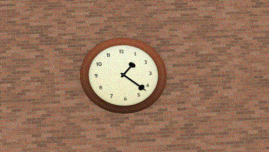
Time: 1h22
